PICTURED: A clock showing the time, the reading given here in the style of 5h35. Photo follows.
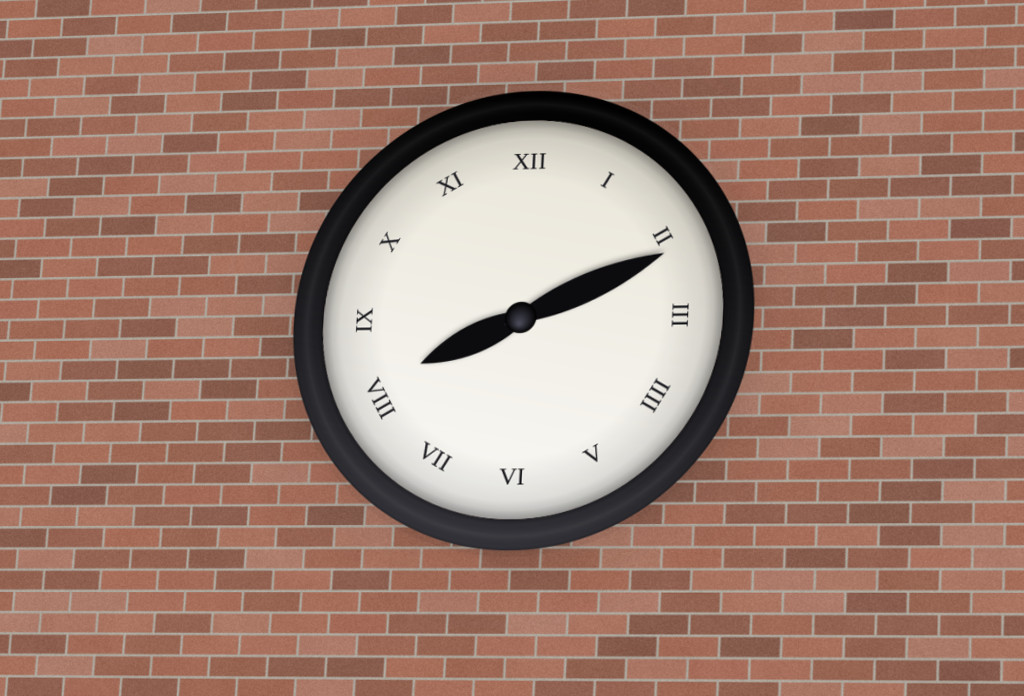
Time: 8h11
